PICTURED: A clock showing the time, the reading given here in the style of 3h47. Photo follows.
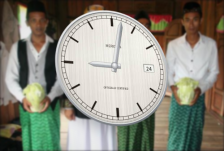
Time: 9h02
